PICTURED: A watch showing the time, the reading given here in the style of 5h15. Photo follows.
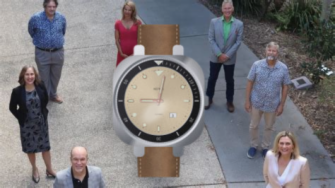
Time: 9h02
